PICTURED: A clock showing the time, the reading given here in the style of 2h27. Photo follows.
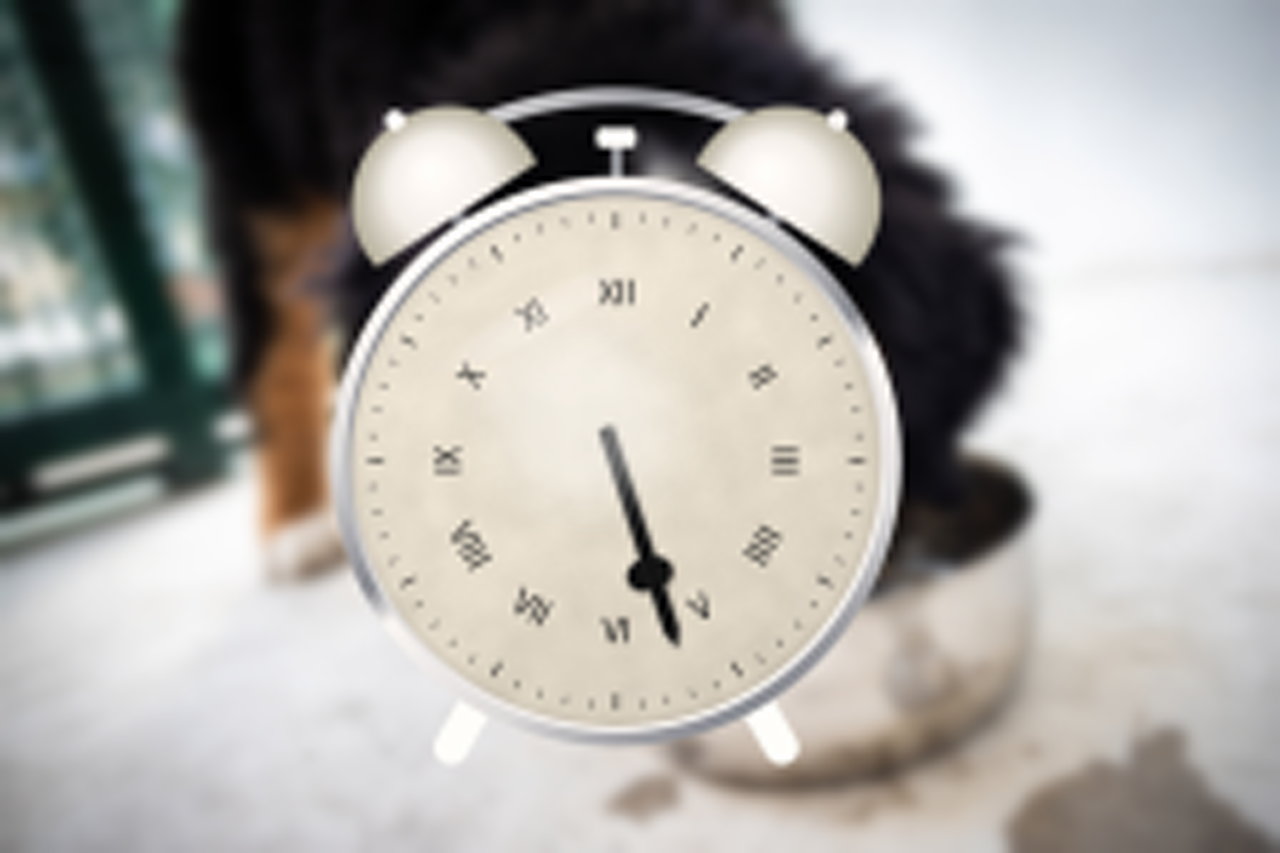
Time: 5h27
